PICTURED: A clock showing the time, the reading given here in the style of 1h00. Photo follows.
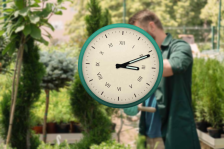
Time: 3h11
